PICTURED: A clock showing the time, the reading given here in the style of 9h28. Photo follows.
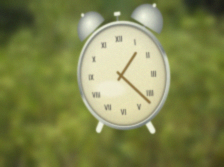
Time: 1h22
